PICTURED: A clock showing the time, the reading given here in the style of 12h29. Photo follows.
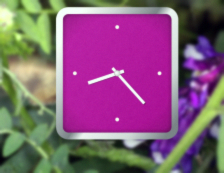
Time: 8h23
